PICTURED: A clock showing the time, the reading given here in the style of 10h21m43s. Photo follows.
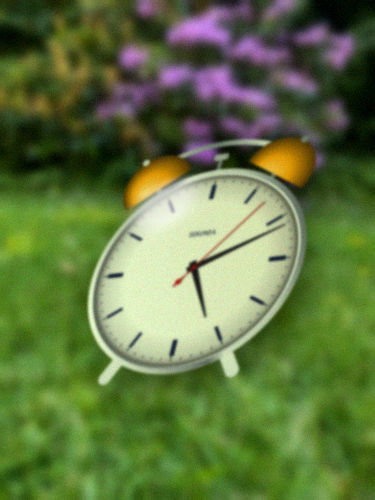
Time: 5h11m07s
